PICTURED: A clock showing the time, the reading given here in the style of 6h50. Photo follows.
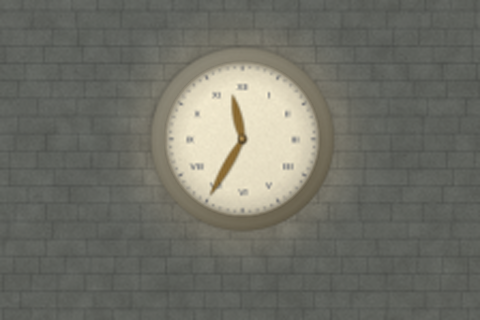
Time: 11h35
